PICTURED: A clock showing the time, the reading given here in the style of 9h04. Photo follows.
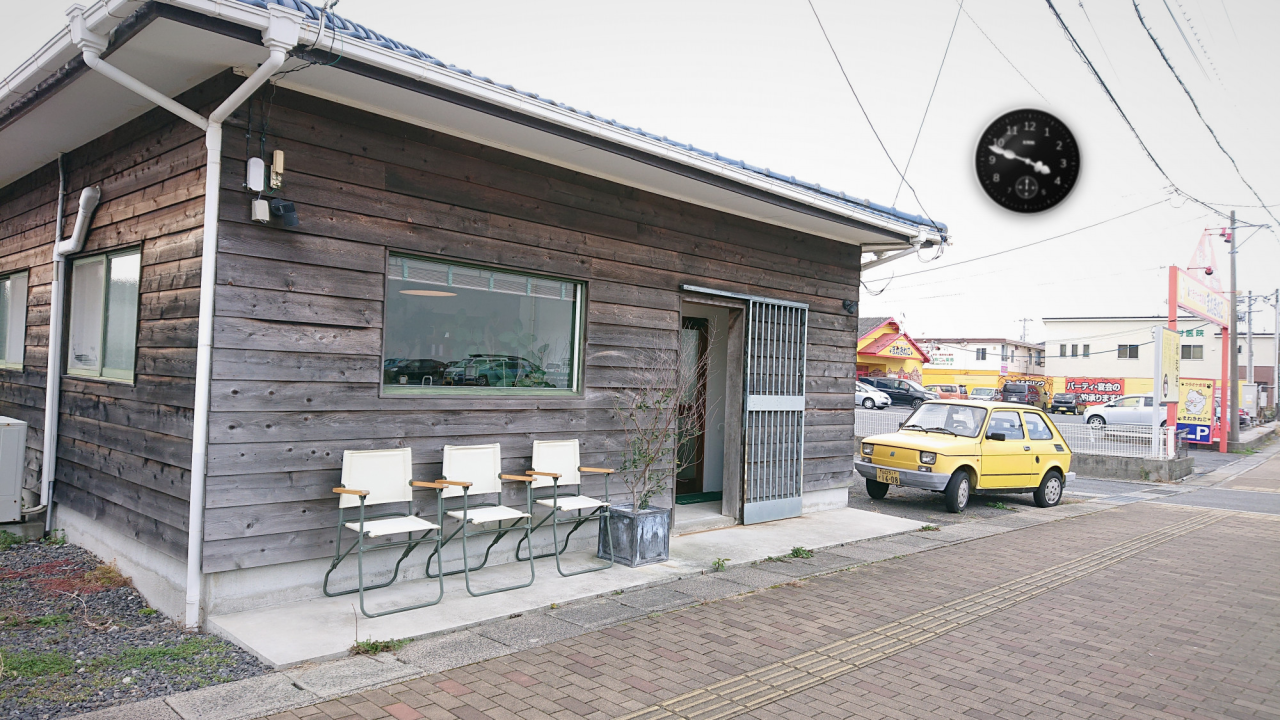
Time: 3h48
